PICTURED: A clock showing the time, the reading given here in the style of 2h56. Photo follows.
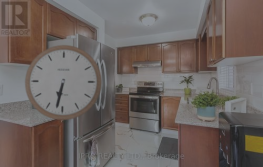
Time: 6h32
